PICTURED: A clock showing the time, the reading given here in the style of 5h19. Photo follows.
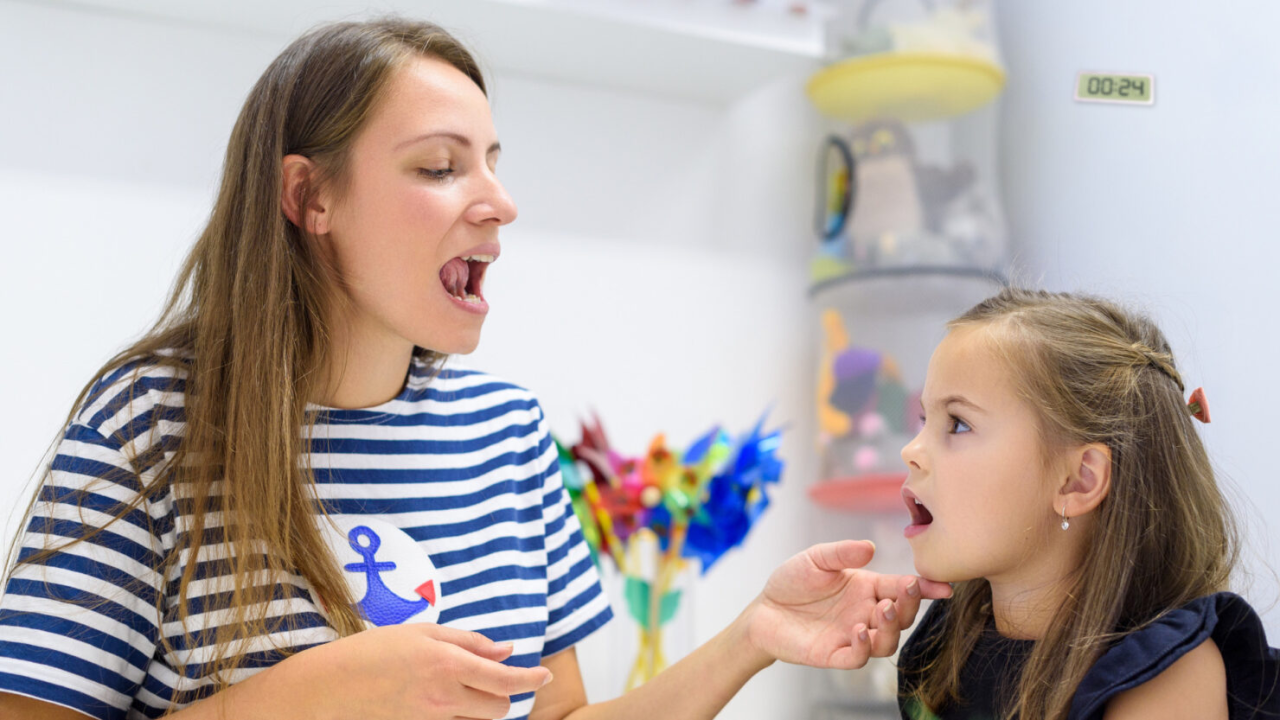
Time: 0h24
